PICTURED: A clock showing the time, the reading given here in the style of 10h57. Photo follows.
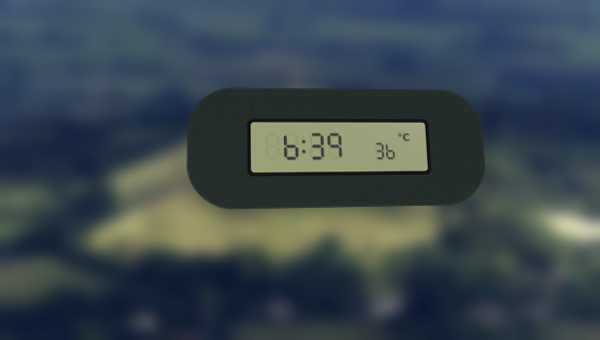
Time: 6h39
